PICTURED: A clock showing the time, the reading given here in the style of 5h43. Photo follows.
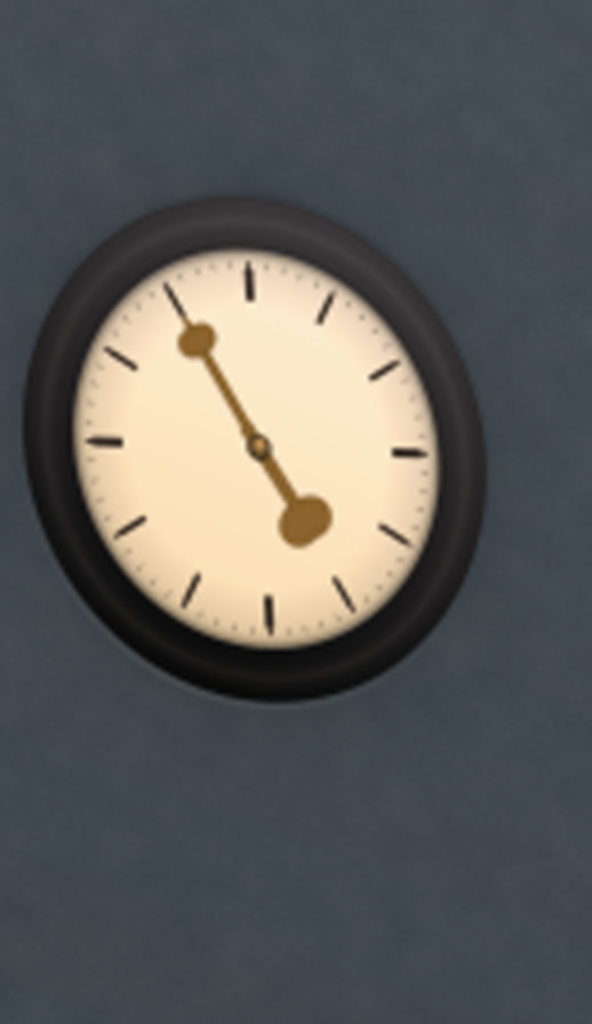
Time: 4h55
